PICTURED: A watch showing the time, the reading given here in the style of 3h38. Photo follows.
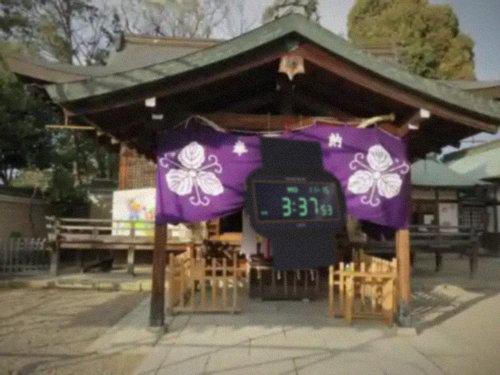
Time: 3h37
